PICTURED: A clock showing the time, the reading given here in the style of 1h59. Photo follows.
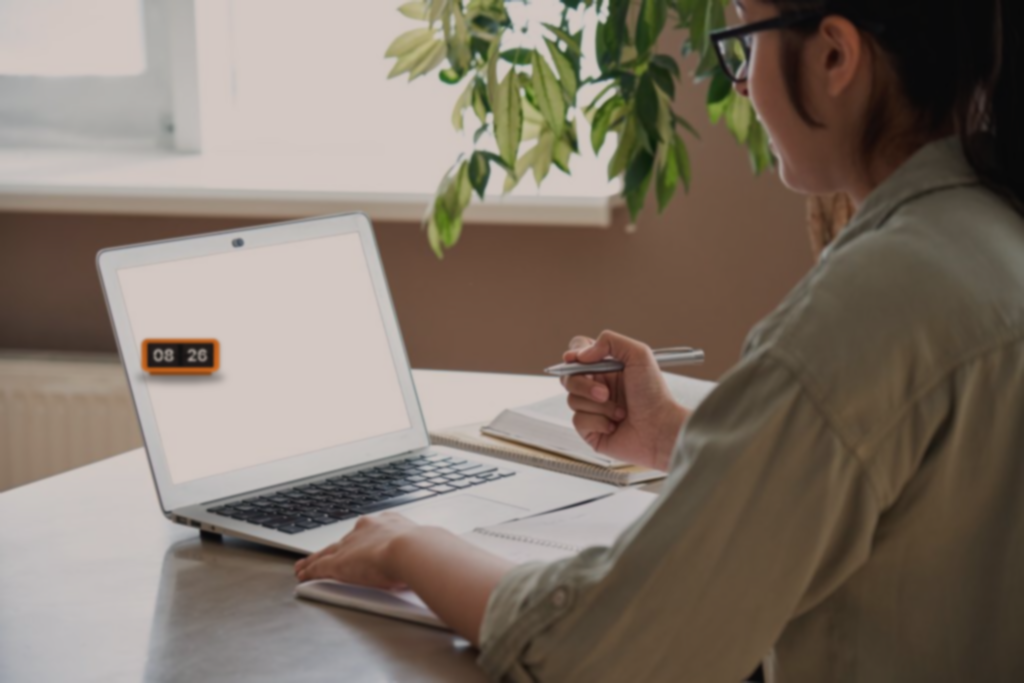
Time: 8h26
